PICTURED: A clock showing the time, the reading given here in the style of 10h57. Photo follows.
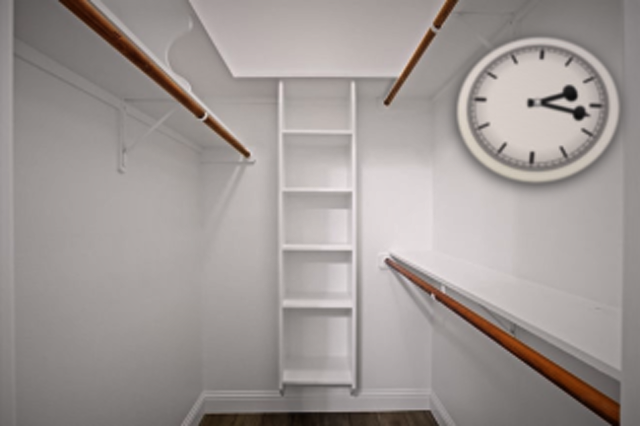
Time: 2h17
